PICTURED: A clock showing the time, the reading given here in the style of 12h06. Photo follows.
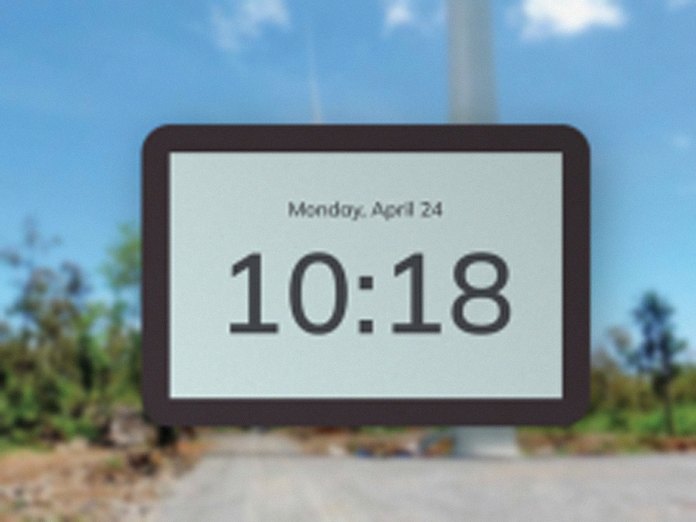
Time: 10h18
